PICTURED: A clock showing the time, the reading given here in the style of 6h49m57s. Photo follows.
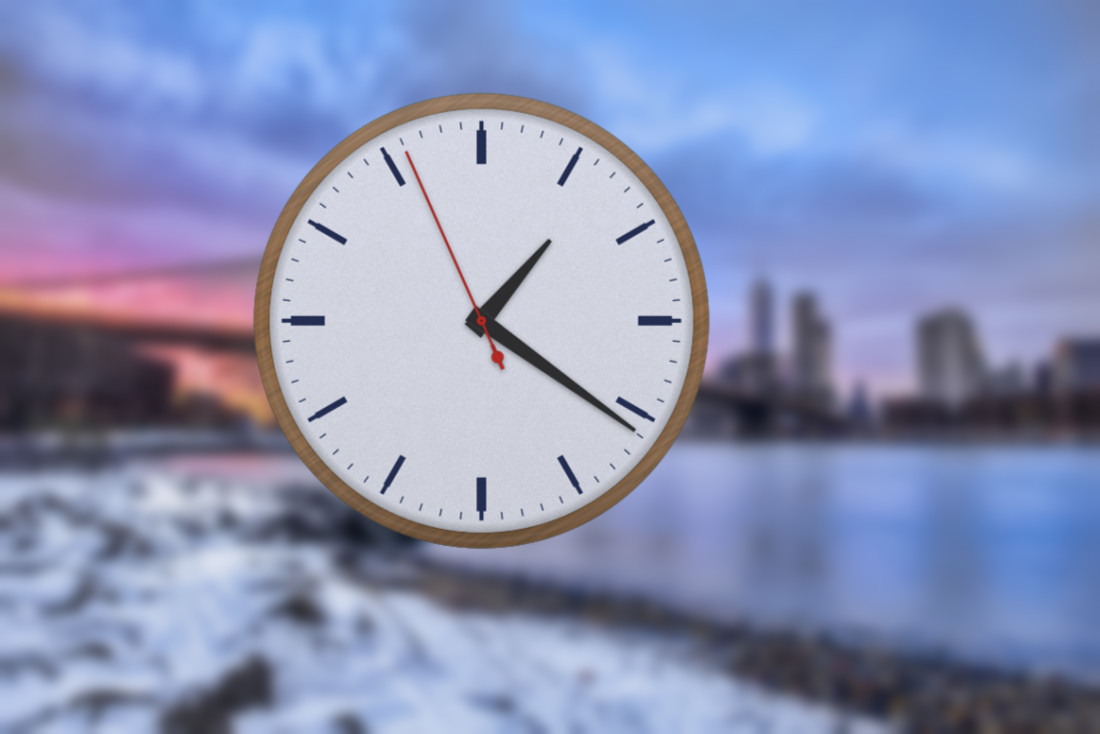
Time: 1h20m56s
